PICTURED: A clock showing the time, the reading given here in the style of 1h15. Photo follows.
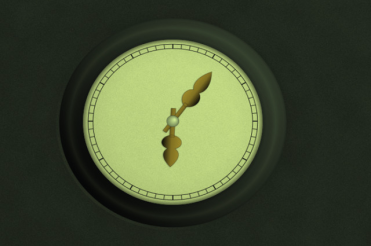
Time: 6h06
